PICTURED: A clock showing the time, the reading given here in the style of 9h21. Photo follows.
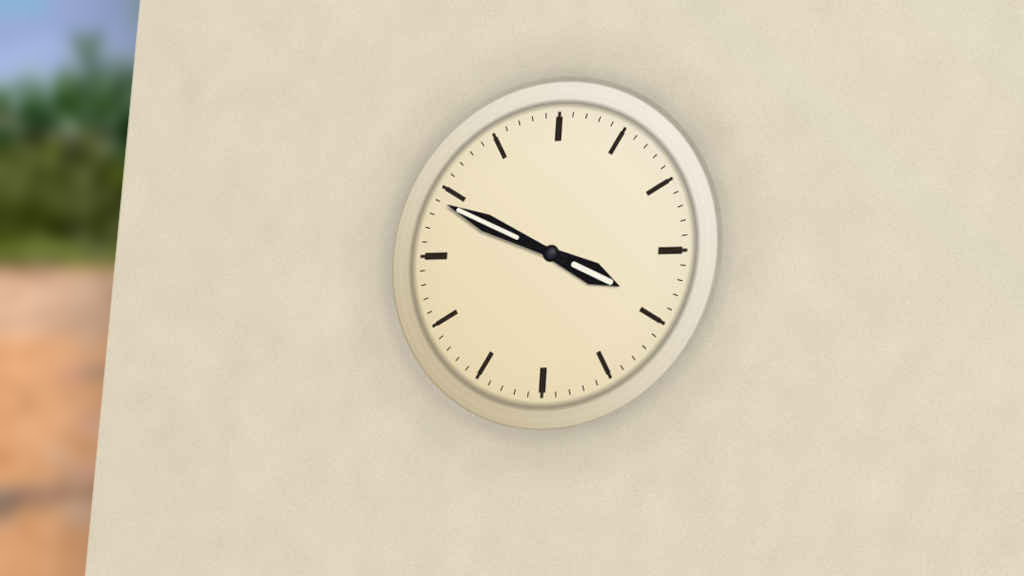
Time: 3h49
